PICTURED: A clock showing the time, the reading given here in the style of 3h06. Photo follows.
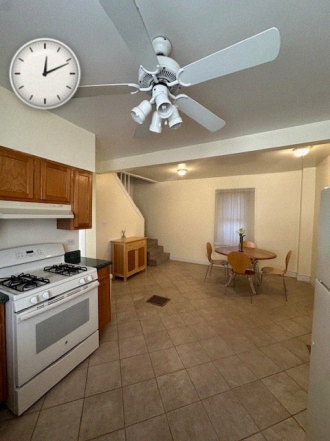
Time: 12h11
